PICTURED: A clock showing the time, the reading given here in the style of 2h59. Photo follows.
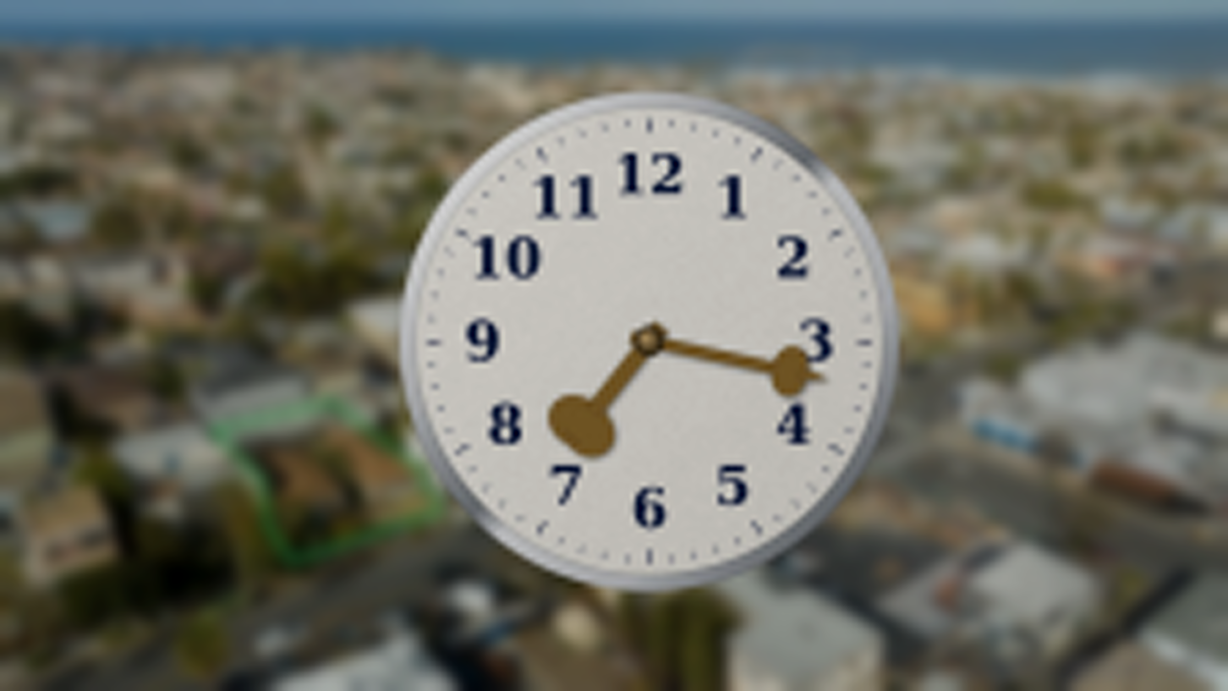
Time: 7h17
